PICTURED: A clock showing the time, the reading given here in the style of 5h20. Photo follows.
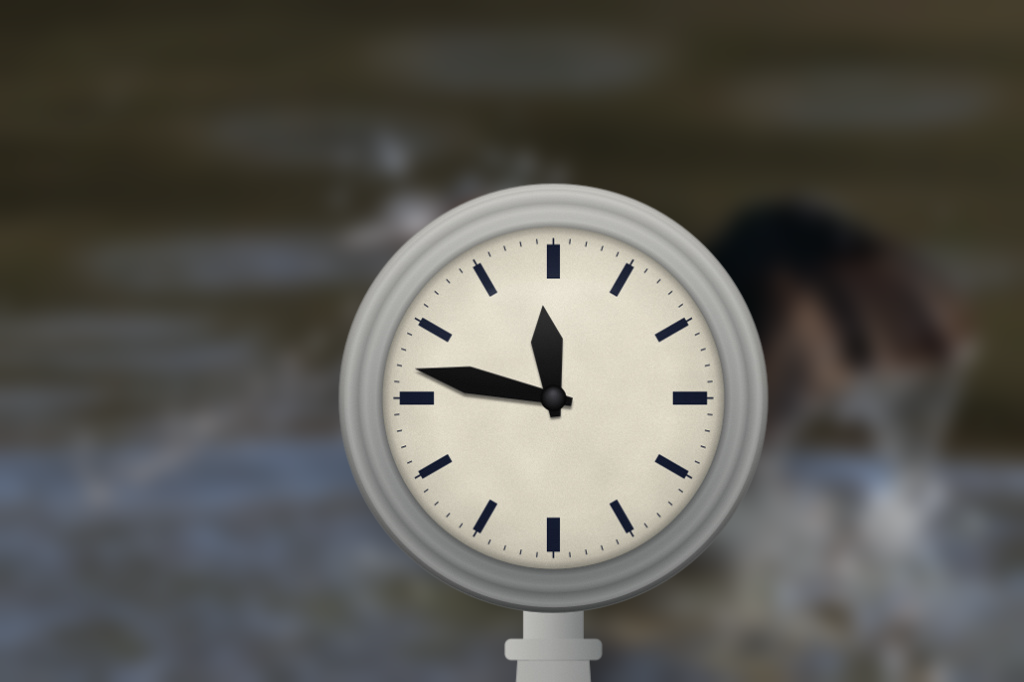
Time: 11h47
